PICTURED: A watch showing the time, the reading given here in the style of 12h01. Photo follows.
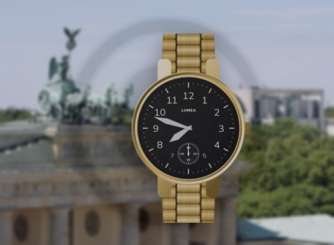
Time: 7h48
